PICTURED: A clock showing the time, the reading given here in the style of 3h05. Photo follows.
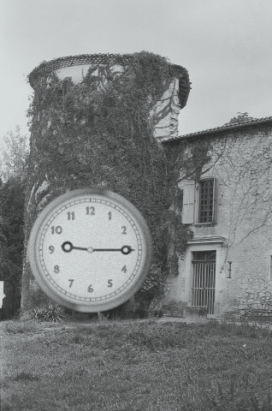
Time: 9h15
